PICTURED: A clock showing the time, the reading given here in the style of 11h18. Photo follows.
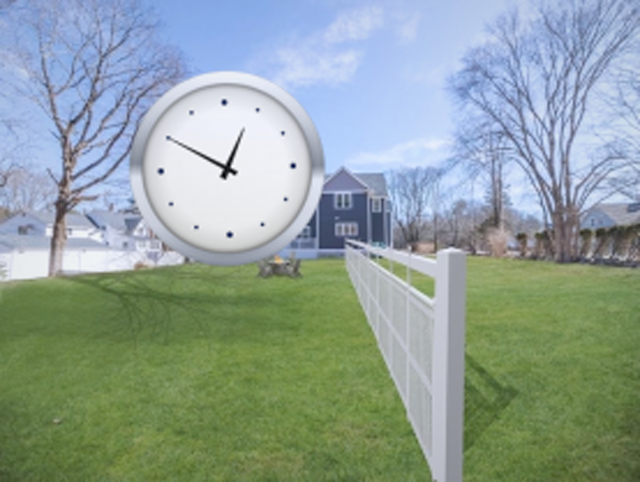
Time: 12h50
